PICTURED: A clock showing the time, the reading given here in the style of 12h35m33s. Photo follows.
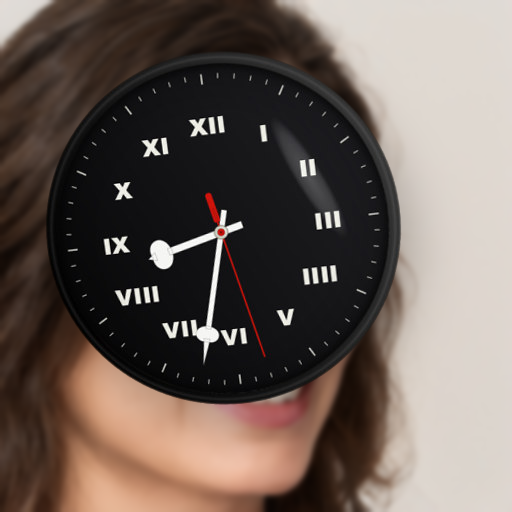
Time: 8h32m28s
